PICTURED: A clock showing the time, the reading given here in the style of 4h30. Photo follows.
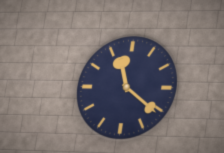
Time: 11h21
